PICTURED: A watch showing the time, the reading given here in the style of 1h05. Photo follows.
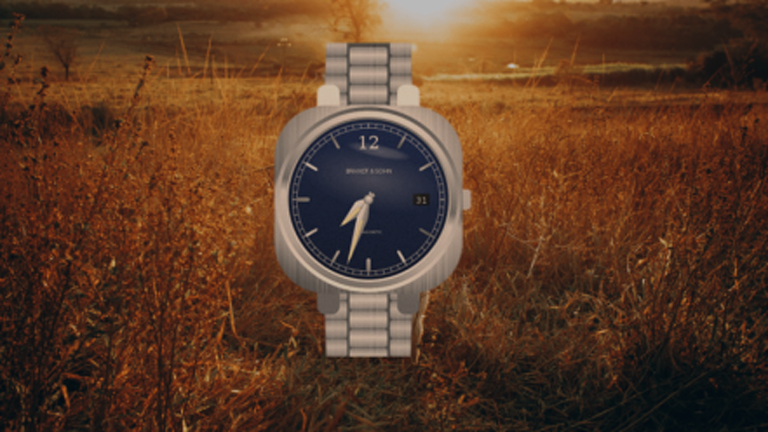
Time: 7h33
